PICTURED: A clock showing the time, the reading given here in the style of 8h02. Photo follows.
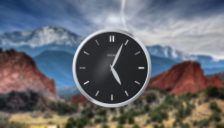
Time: 5h04
